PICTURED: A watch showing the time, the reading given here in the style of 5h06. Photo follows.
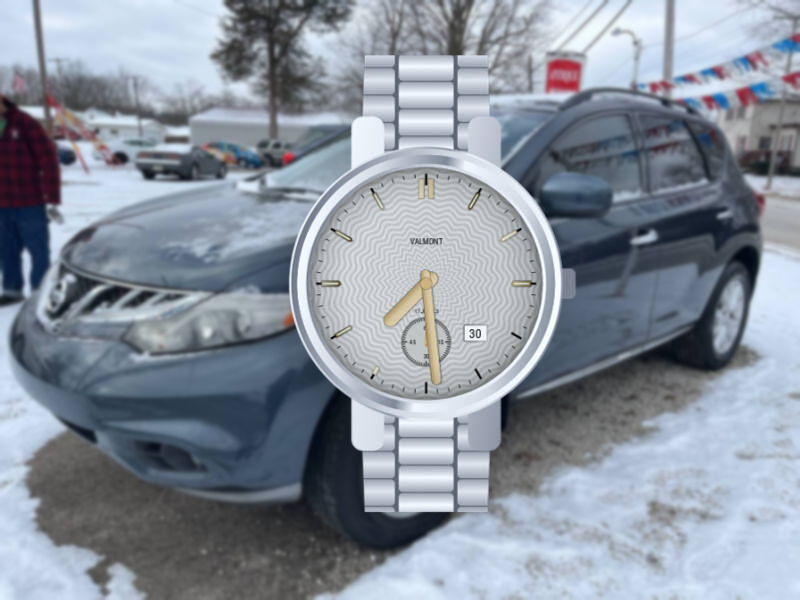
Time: 7h29
